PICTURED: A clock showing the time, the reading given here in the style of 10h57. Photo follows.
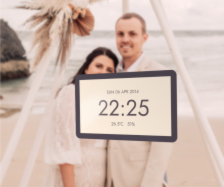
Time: 22h25
